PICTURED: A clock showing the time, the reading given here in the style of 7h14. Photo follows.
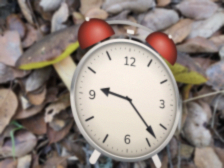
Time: 9h23
